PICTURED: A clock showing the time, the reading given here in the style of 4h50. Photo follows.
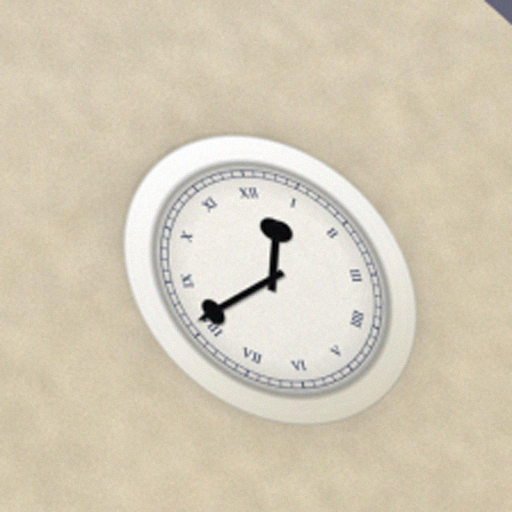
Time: 12h41
